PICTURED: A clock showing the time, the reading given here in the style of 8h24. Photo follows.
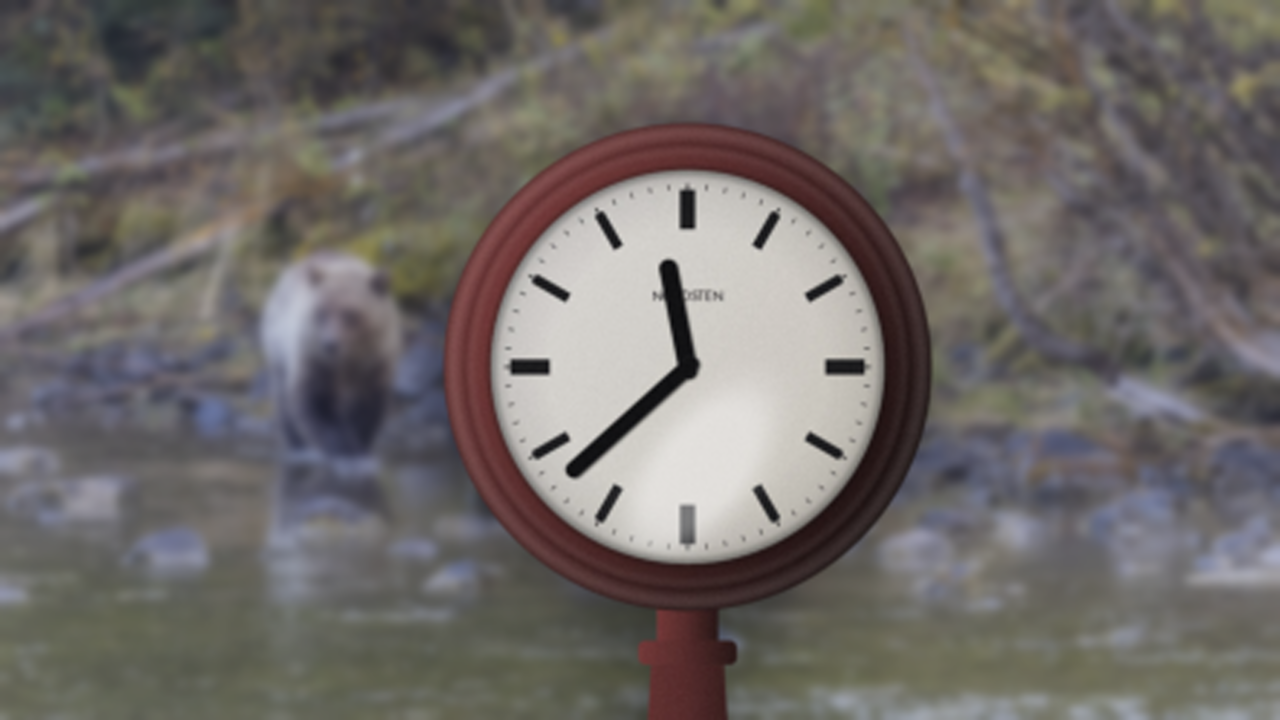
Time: 11h38
